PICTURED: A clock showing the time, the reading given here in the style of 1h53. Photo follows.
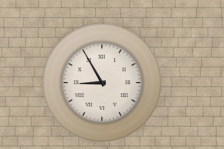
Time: 8h55
